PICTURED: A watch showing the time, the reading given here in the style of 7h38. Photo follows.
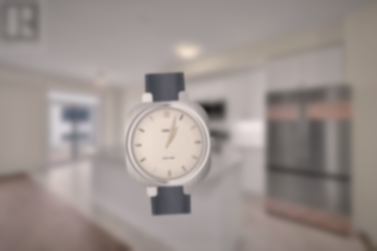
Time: 1h03
